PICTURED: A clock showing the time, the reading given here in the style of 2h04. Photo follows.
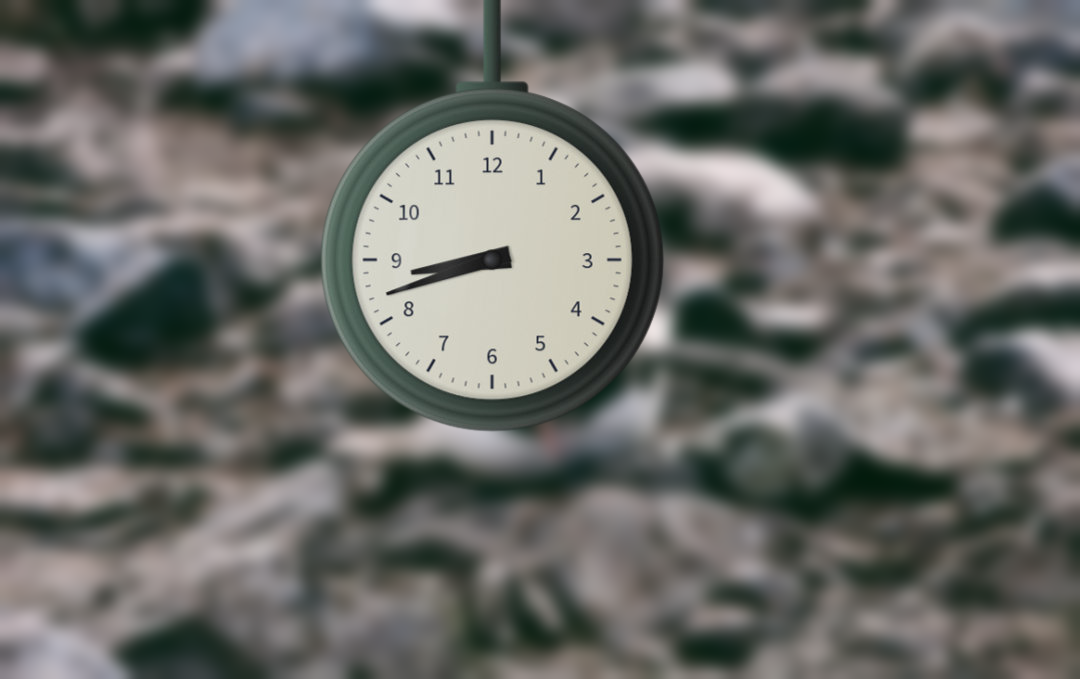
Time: 8h42
